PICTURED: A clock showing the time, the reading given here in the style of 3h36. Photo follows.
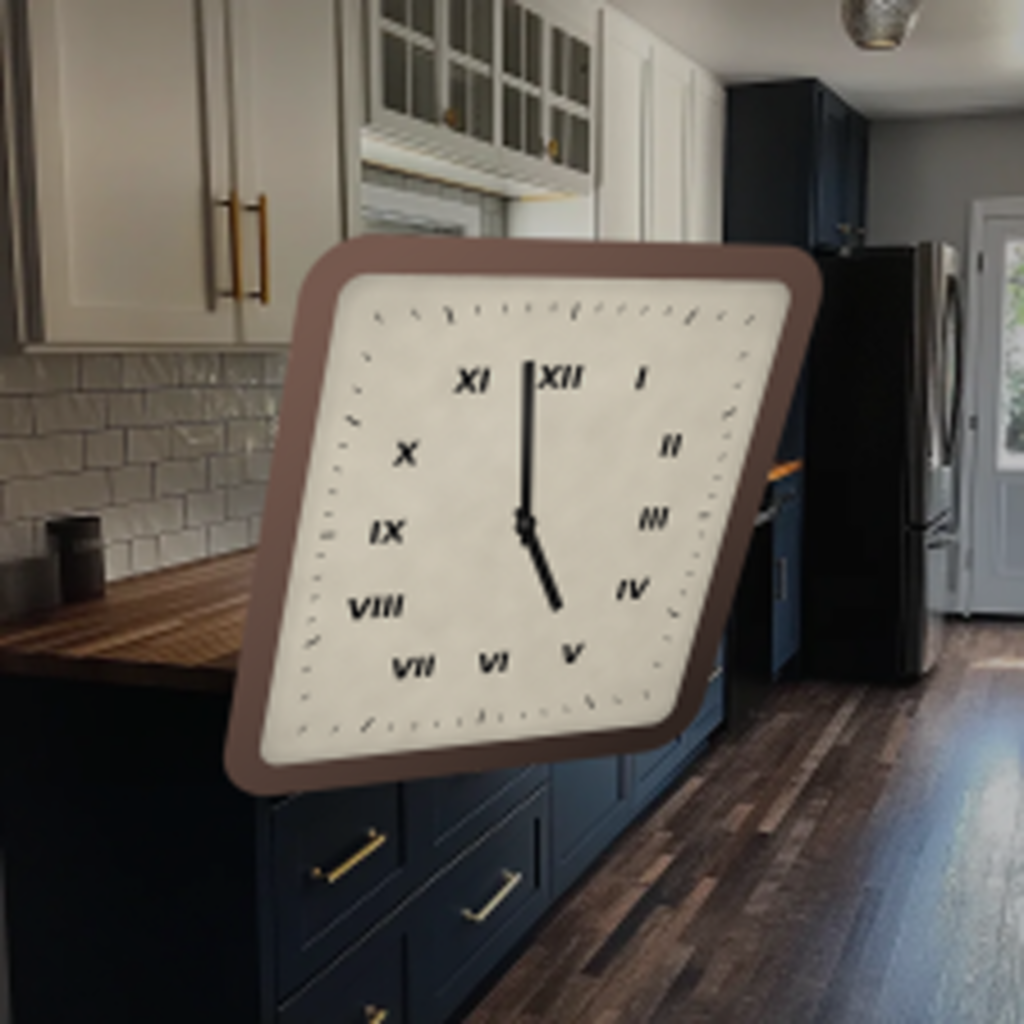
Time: 4h58
